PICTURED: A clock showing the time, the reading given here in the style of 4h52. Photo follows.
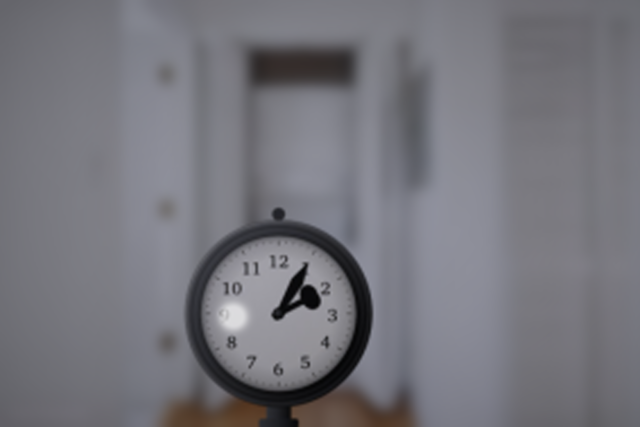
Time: 2h05
